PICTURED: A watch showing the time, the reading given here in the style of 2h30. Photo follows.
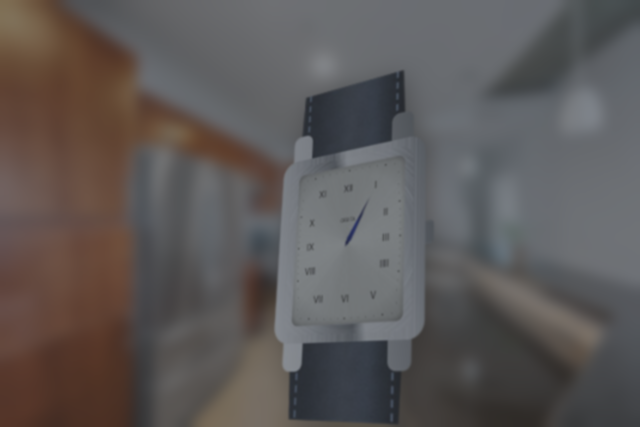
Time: 1h05
